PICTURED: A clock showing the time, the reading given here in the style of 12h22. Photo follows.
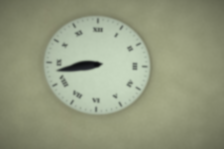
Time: 8h43
